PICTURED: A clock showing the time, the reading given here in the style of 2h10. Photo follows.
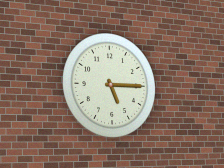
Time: 5h15
